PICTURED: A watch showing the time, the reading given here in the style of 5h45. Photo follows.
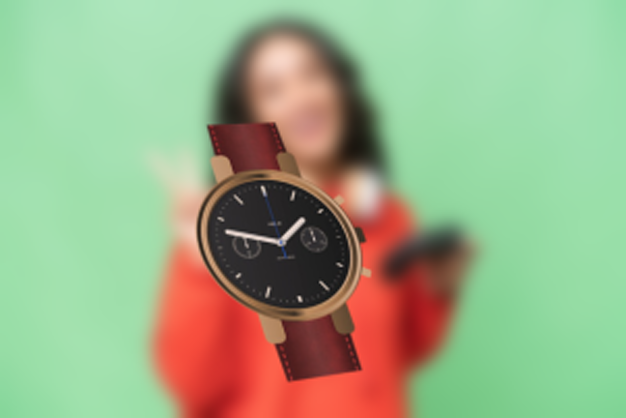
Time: 1h48
